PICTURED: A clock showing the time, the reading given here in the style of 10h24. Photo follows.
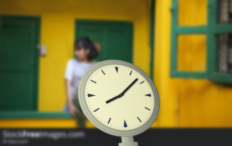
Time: 8h08
